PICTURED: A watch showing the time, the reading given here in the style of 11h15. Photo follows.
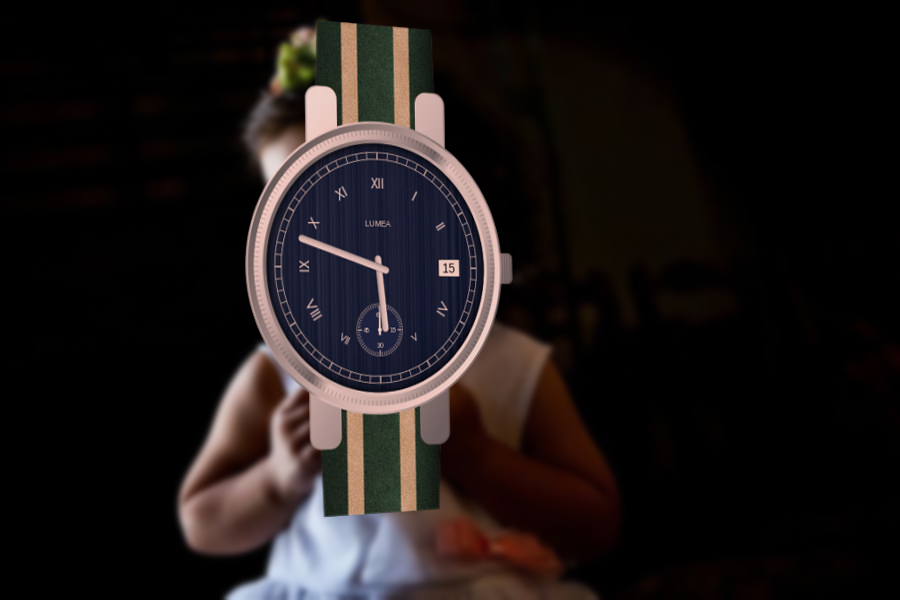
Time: 5h48
